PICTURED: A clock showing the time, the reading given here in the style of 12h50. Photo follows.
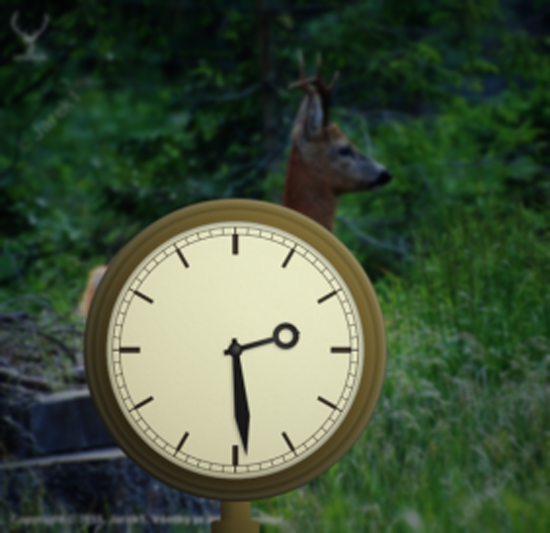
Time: 2h29
